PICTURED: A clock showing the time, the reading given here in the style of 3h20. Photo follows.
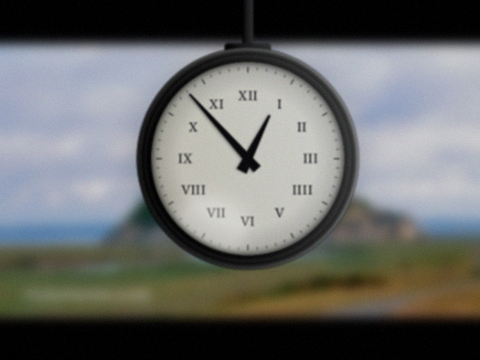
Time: 12h53
